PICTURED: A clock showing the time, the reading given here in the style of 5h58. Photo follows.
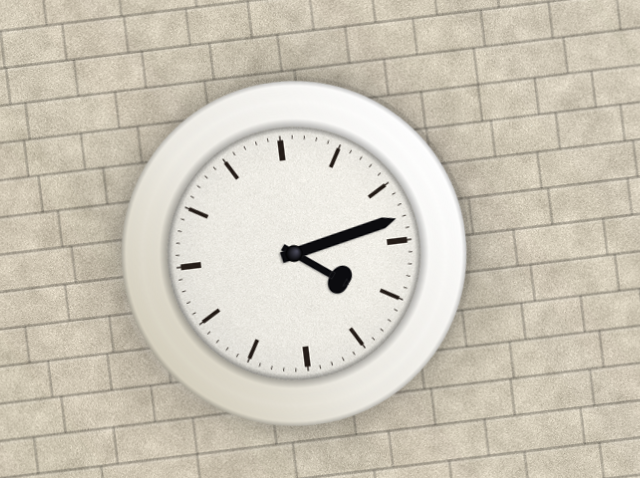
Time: 4h13
